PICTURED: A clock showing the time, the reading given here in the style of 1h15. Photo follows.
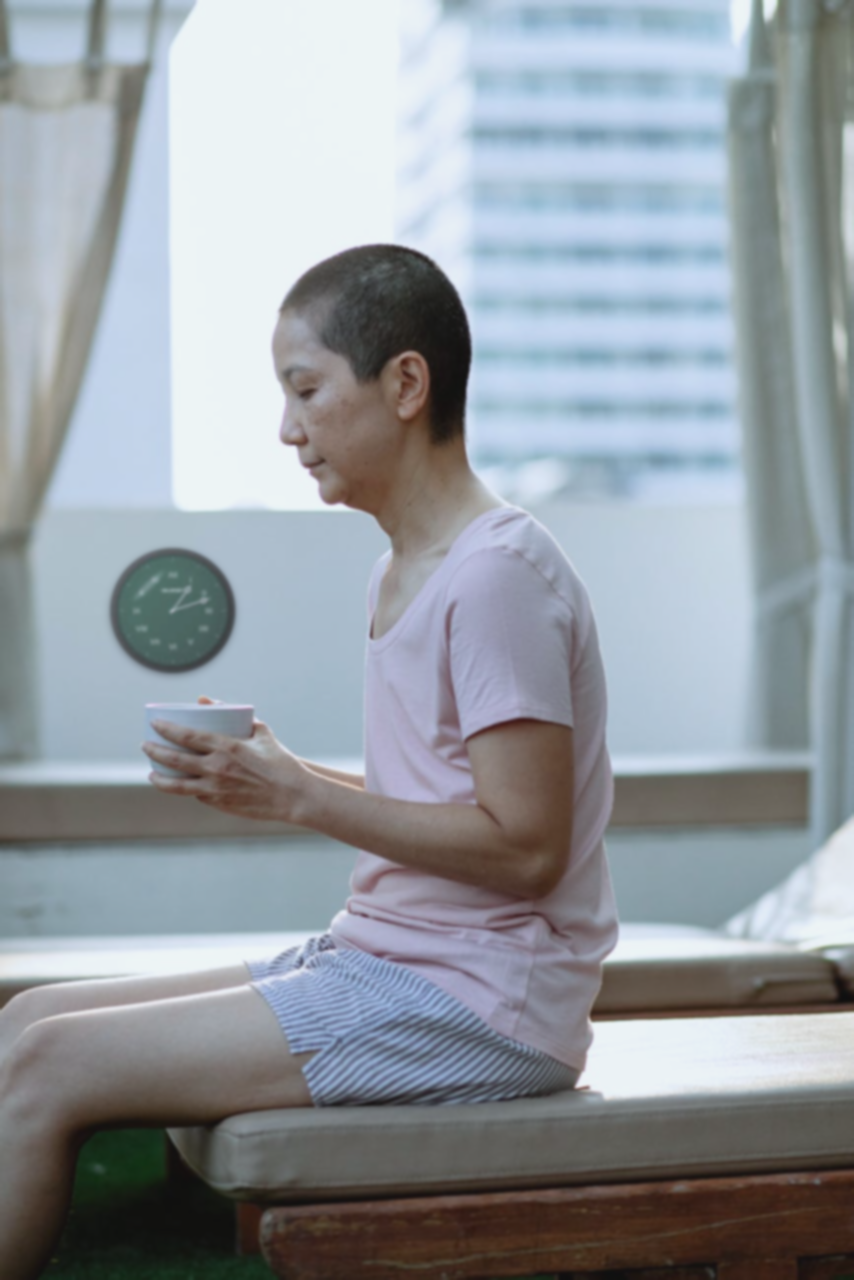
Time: 1h12
